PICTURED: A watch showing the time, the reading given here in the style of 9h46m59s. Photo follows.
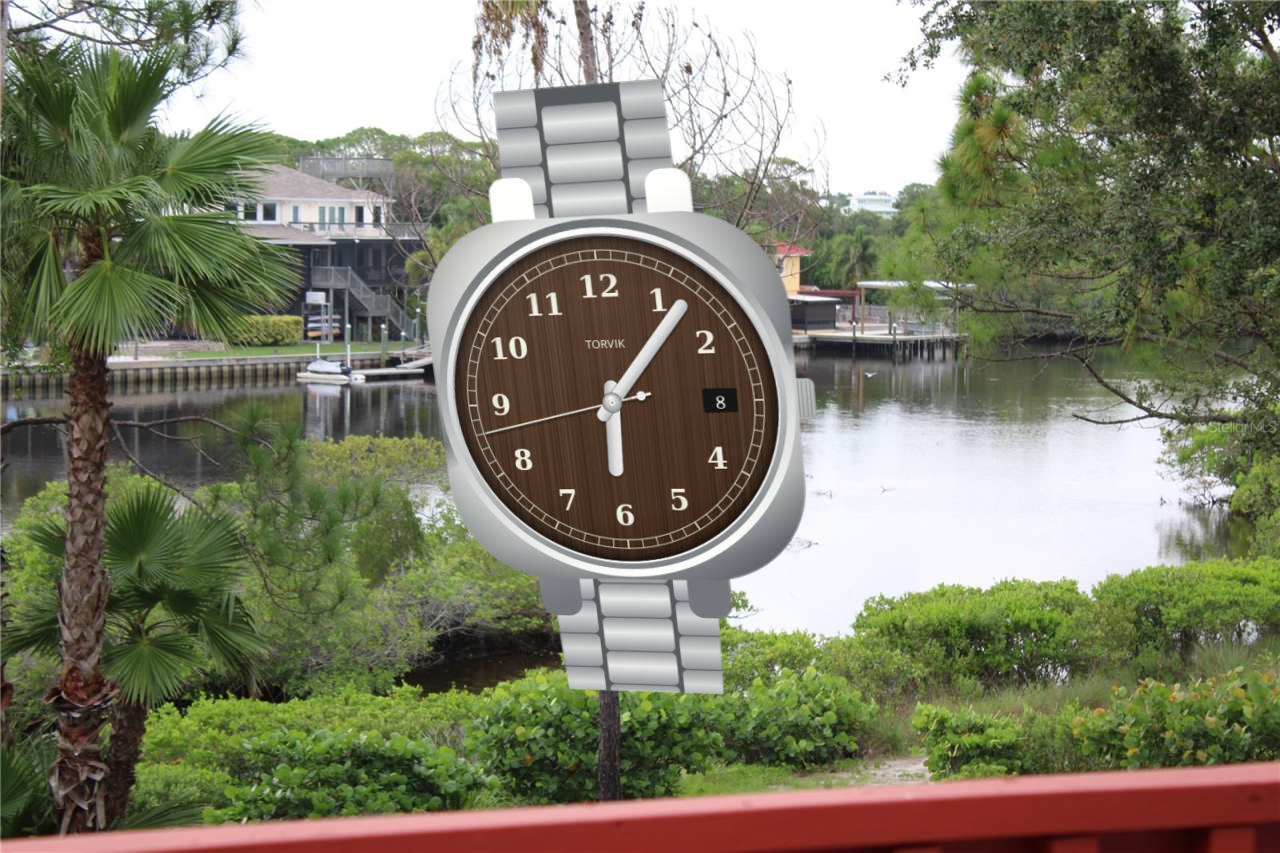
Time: 6h06m43s
